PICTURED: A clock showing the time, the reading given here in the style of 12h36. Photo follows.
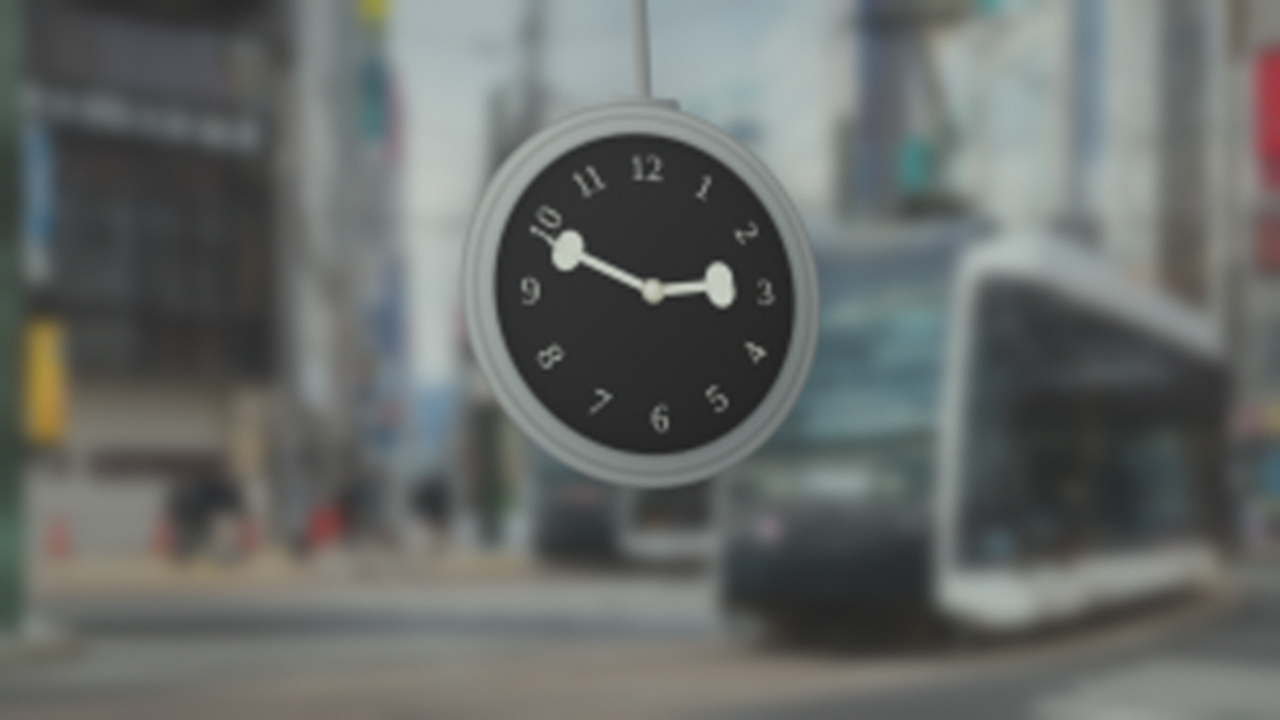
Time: 2h49
